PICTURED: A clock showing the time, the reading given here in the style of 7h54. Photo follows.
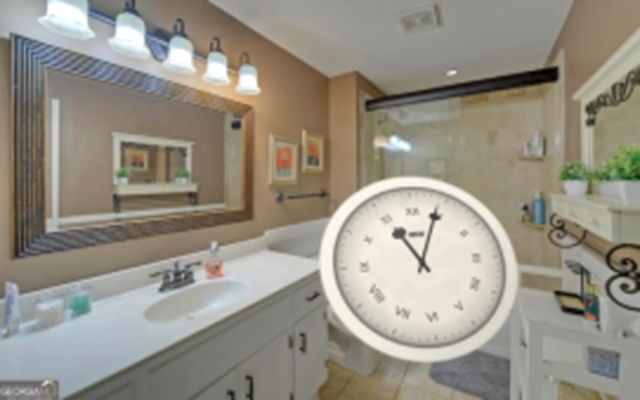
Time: 11h04
